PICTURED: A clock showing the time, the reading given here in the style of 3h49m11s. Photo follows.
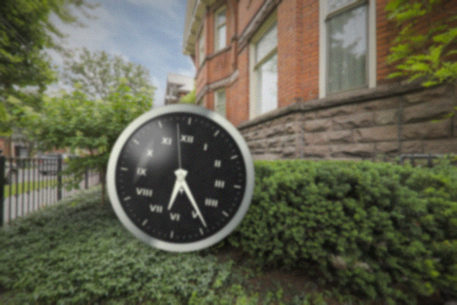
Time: 6h23m58s
